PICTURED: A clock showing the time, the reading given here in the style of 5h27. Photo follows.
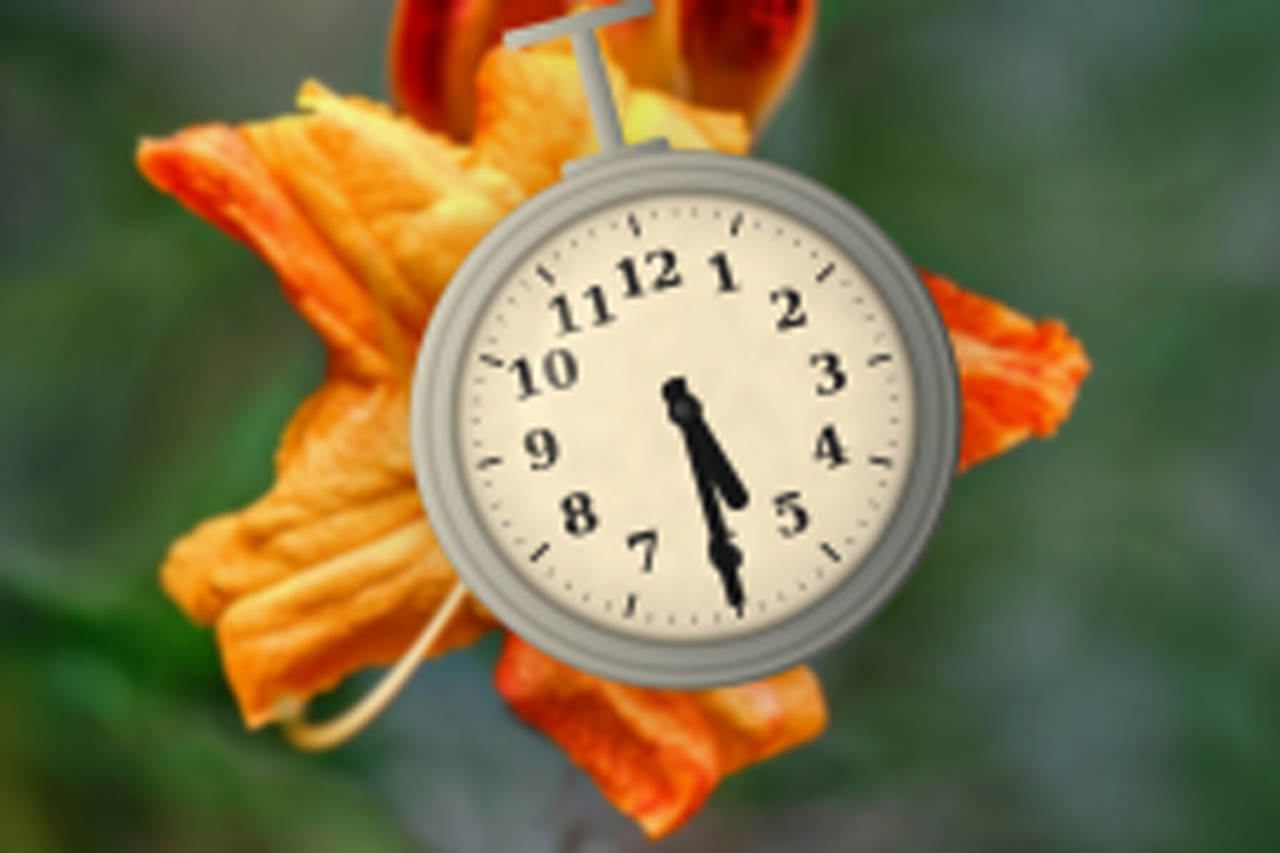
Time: 5h30
